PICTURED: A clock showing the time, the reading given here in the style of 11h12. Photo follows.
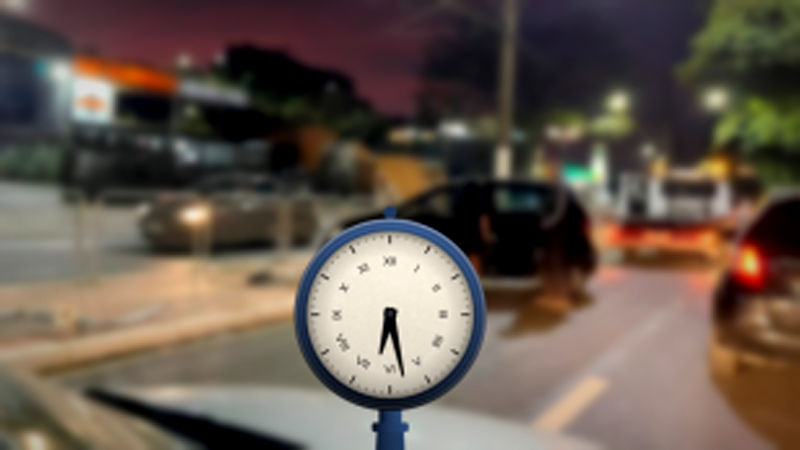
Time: 6h28
